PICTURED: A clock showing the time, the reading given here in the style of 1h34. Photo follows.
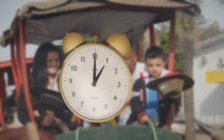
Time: 1h00
